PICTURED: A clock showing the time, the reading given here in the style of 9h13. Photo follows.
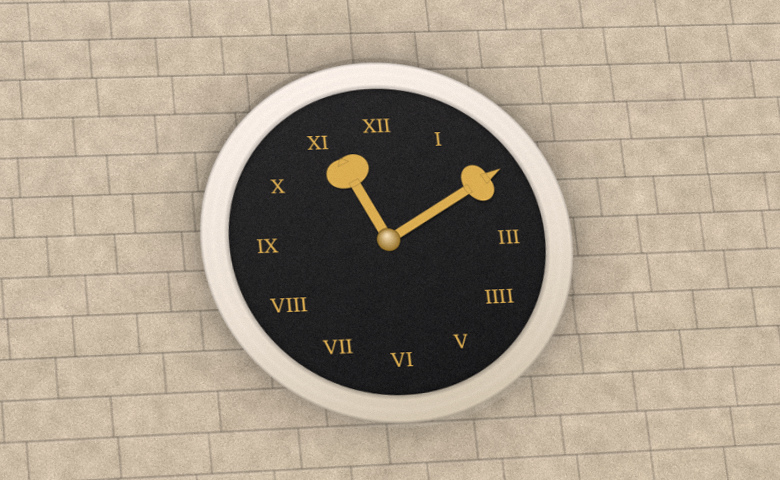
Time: 11h10
